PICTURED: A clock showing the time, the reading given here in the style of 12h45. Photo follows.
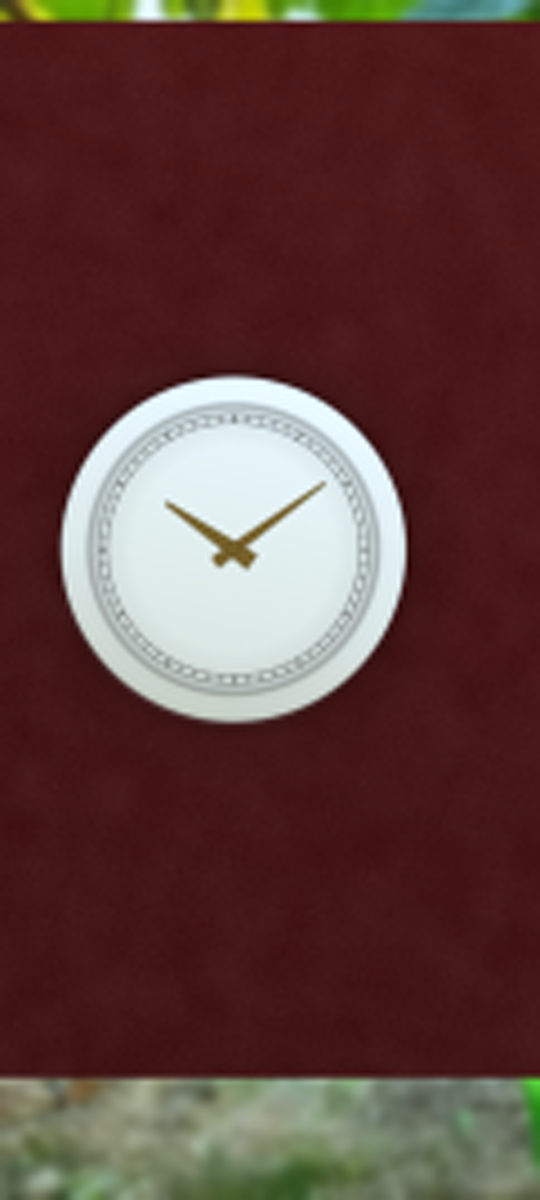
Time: 10h09
